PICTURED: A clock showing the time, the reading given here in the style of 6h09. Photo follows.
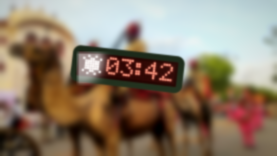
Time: 3h42
